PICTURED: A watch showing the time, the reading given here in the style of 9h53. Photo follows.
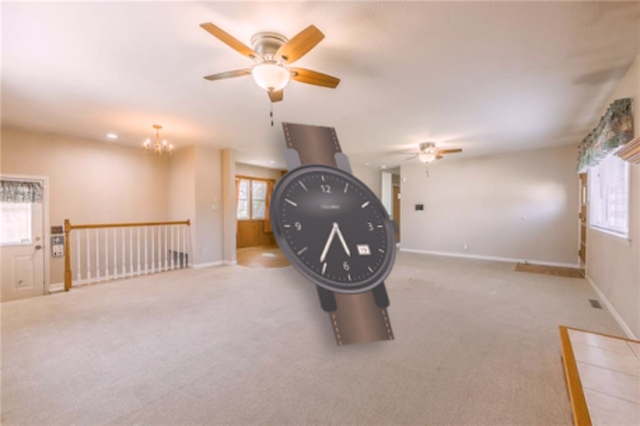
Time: 5h36
